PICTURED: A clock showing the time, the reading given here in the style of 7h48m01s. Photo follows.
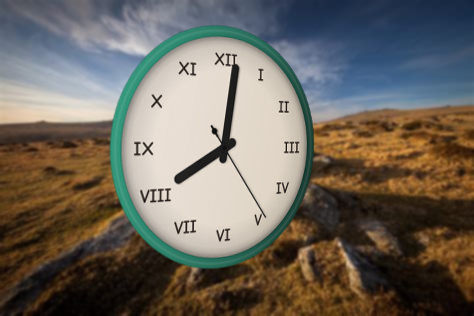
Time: 8h01m24s
